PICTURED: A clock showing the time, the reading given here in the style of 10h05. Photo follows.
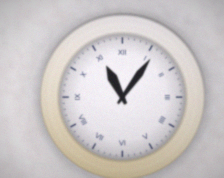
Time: 11h06
